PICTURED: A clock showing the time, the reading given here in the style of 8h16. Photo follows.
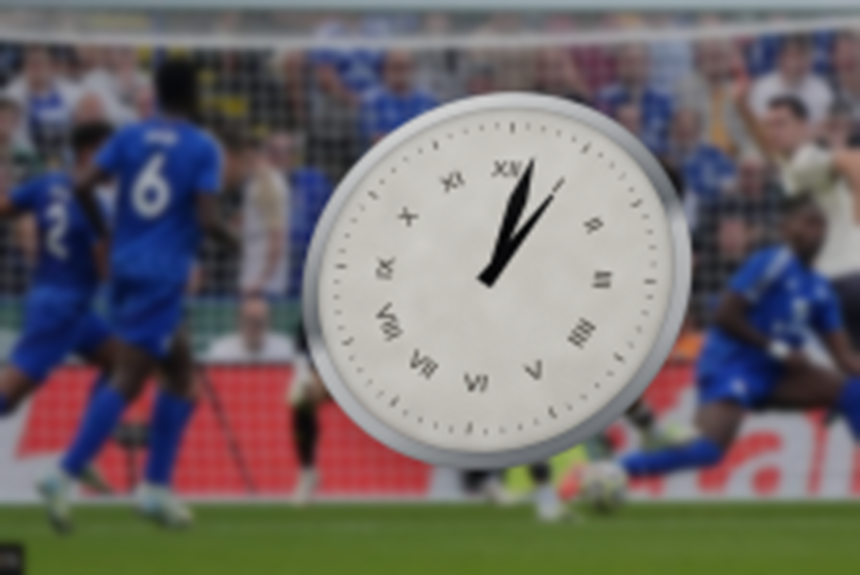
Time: 1h02
